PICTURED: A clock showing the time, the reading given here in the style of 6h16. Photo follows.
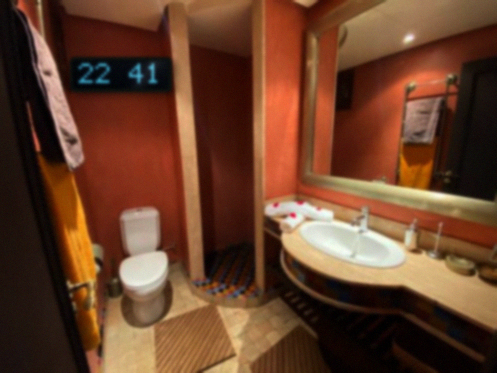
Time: 22h41
